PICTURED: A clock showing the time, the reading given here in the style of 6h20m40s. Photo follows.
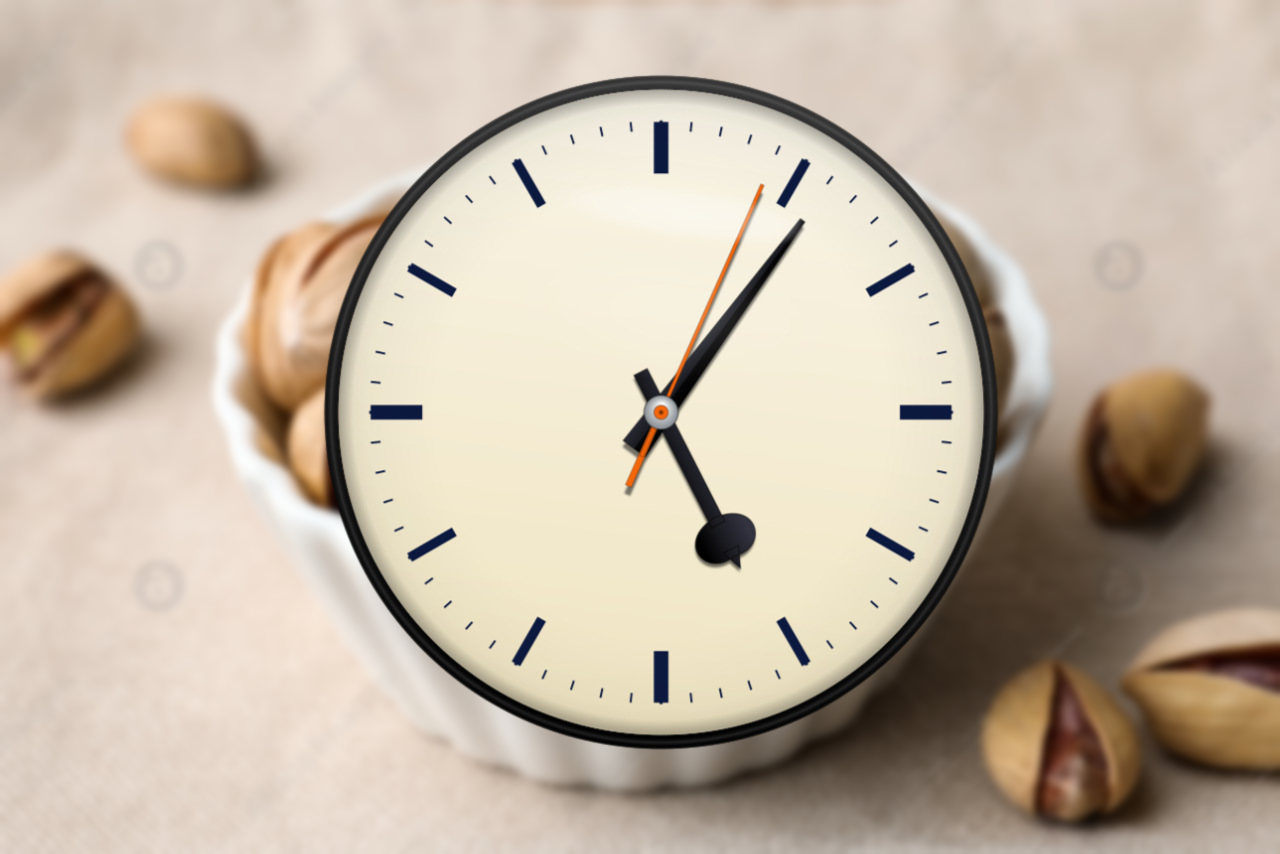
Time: 5h06m04s
